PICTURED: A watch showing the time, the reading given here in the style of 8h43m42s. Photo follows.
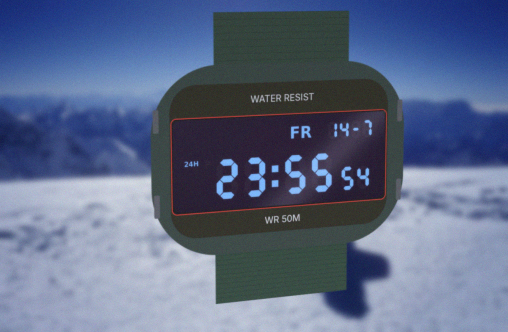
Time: 23h55m54s
